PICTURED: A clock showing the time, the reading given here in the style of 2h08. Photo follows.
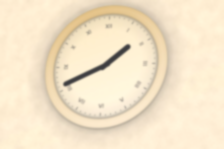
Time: 1h41
